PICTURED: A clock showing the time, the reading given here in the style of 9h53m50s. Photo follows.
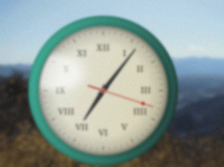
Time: 7h06m18s
